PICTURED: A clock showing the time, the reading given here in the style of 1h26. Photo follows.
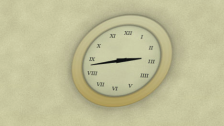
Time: 2h43
